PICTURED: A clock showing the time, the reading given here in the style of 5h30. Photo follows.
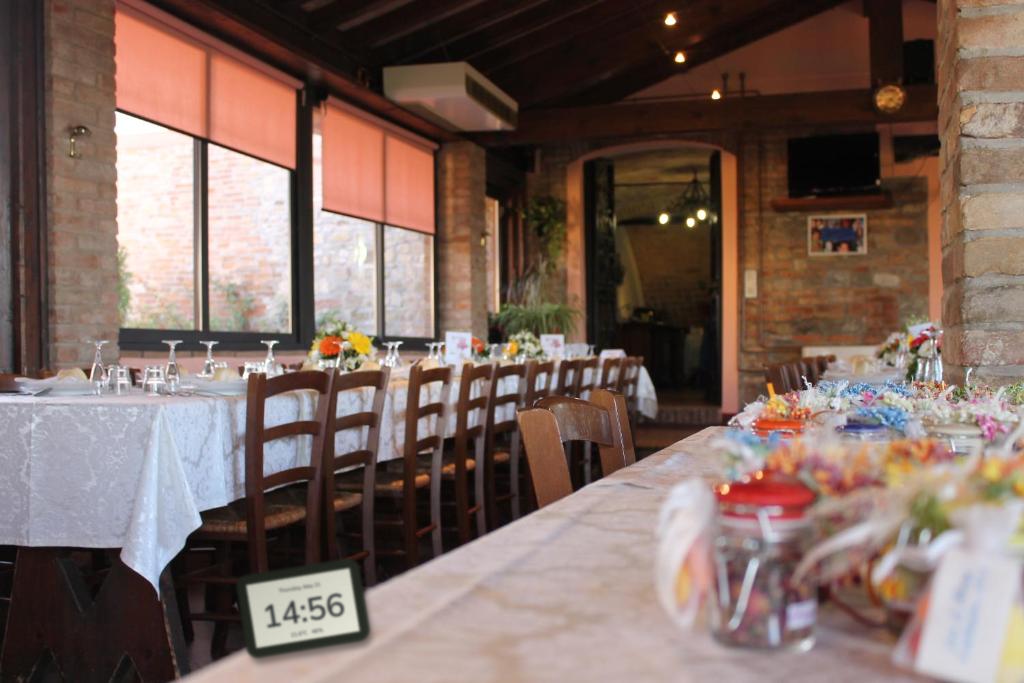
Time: 14h56
